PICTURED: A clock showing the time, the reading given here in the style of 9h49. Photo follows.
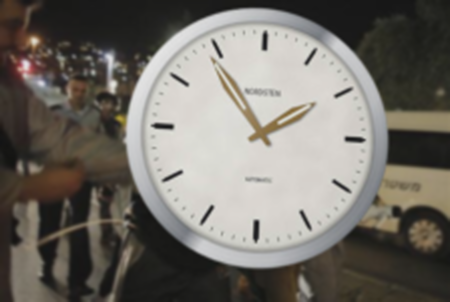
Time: 1h54
